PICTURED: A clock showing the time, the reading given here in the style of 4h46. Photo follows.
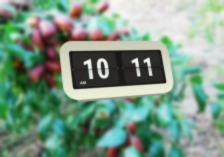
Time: 10h11
